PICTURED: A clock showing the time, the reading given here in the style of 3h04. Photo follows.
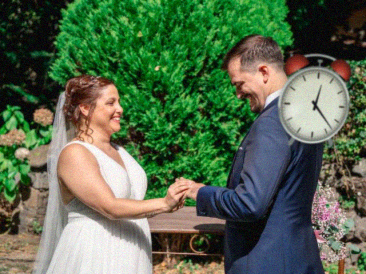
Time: 12h23
